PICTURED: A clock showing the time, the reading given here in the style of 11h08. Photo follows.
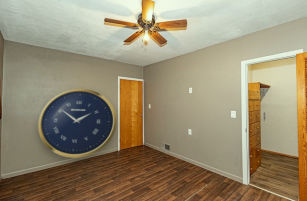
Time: 1h51
